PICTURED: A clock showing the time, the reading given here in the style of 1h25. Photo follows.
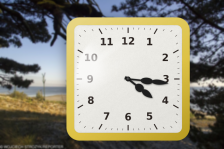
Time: 4h16
